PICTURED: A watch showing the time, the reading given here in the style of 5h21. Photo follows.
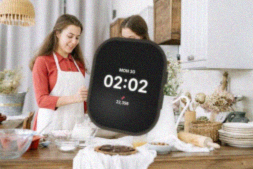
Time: 2h02
